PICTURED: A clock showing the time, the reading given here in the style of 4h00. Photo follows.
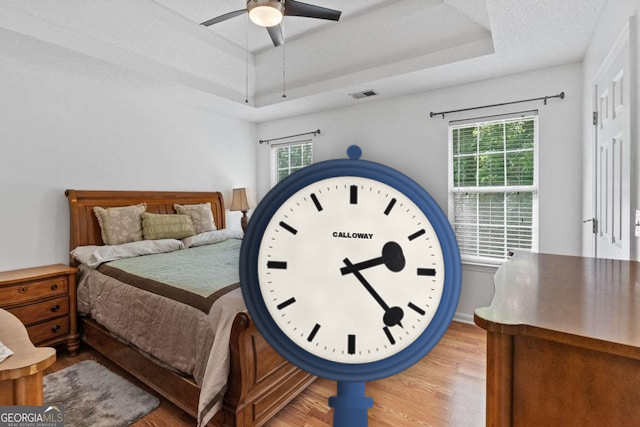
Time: 2h23
